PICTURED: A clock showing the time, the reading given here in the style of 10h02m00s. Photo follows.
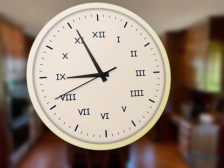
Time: 8h55m41s
